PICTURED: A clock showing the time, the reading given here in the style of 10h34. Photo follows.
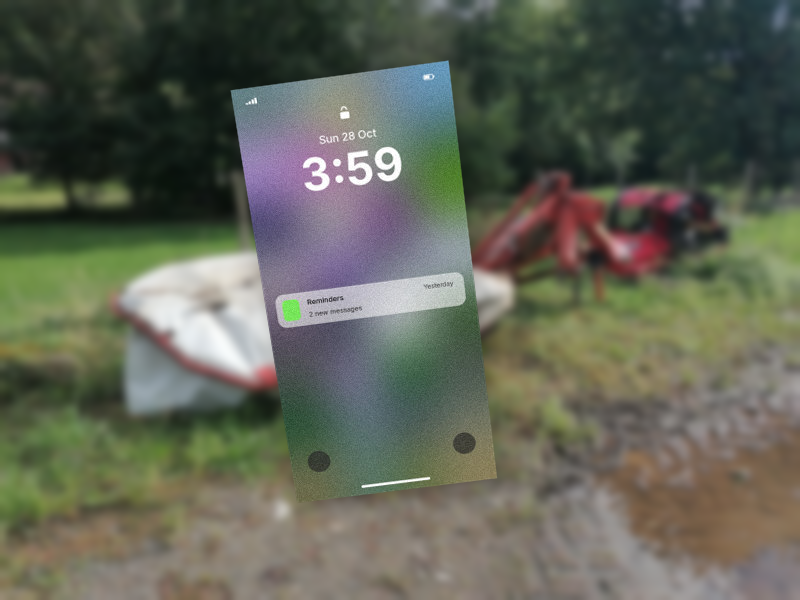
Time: 3h59
